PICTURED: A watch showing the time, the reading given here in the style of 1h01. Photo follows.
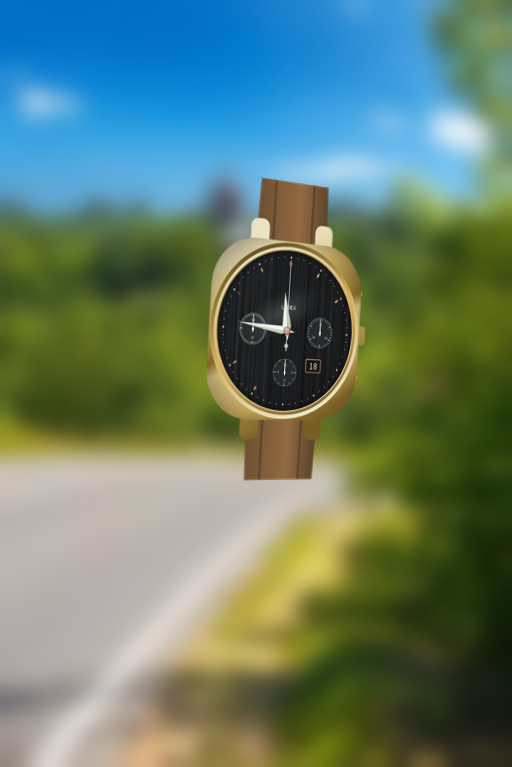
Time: 11h46
